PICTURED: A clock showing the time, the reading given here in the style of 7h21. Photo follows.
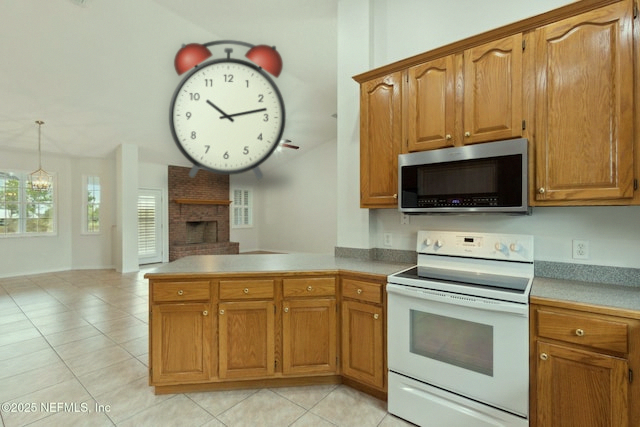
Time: 10h13
